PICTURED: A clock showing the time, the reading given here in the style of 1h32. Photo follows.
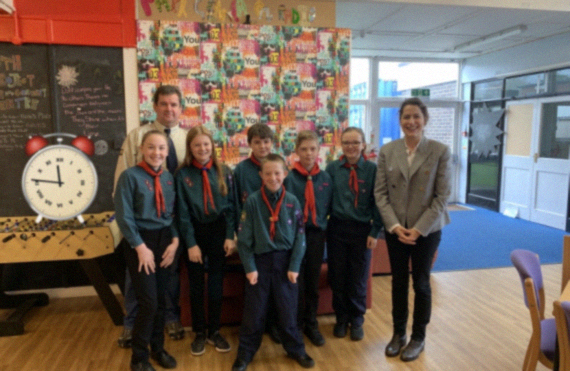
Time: 11h46
